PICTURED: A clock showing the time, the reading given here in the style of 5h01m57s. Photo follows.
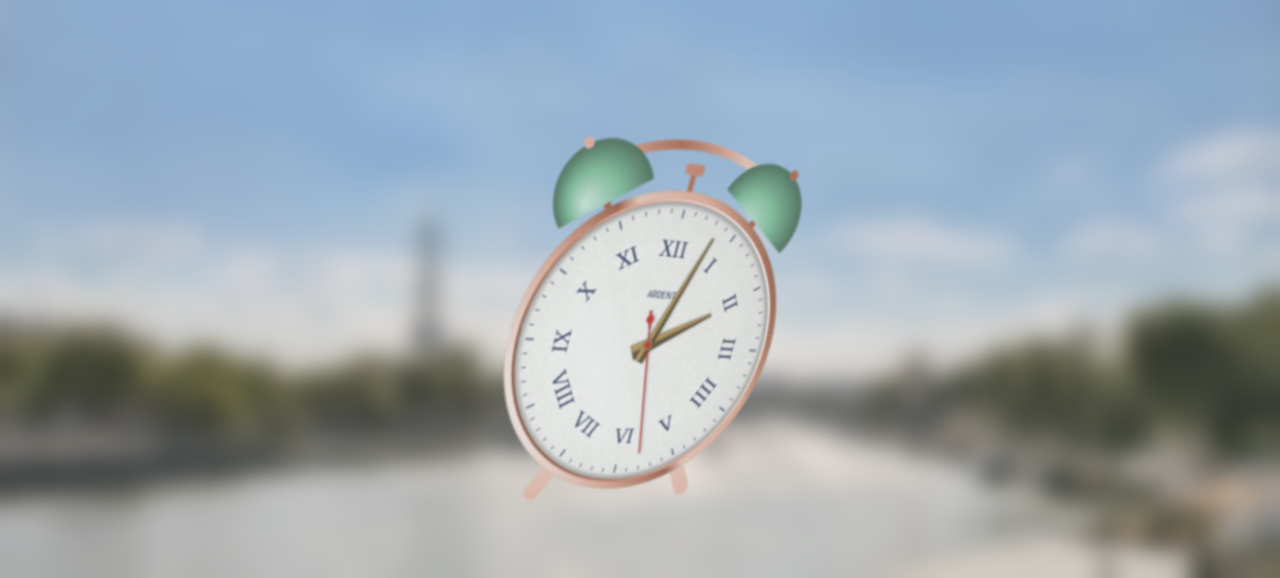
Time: 2h03m28s
